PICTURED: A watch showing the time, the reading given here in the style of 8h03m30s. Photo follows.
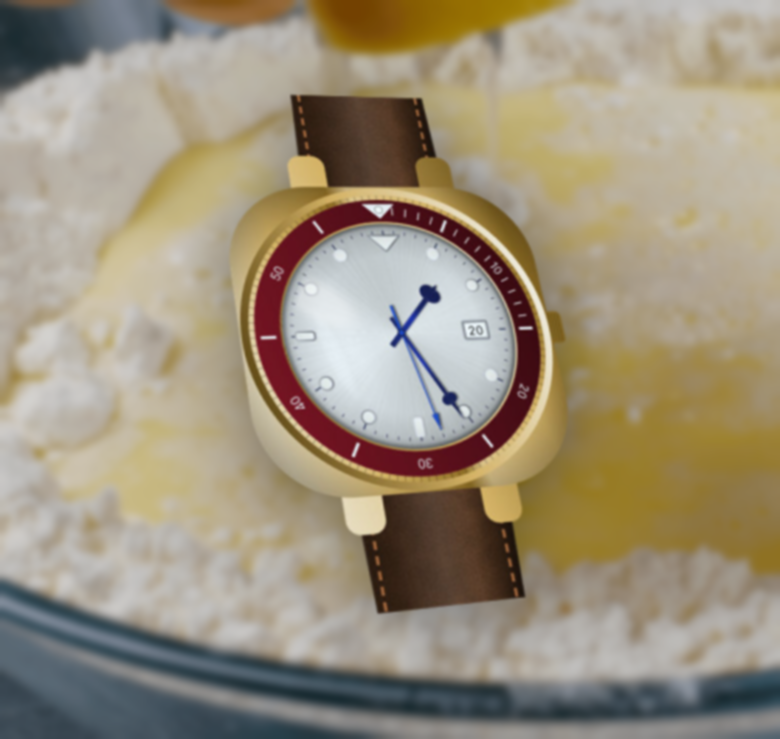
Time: 1h25m28s
